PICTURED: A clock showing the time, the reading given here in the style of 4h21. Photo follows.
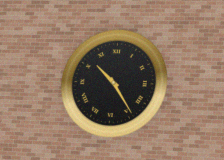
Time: 10h24
